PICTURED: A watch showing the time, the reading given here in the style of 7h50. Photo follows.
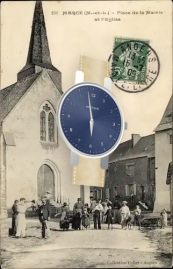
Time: 5h58
